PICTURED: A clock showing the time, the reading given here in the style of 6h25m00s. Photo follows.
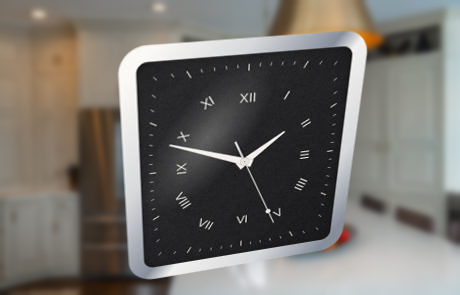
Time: 1h48m26s
